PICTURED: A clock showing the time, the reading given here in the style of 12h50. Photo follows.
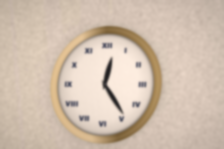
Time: 12h24
